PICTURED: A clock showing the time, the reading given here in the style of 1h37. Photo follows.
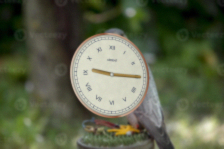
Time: 9h15
